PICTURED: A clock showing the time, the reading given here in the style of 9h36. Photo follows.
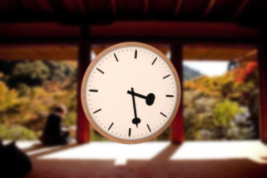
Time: 3h28
